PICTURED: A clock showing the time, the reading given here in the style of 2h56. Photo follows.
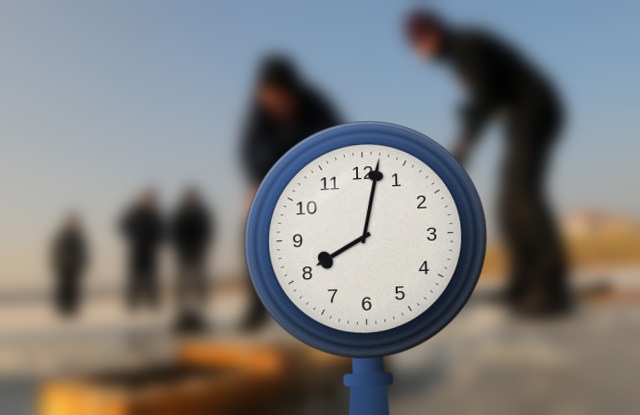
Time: 8h02
